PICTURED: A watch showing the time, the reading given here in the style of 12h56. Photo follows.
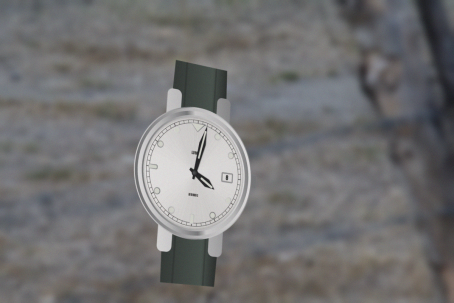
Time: 4h02
